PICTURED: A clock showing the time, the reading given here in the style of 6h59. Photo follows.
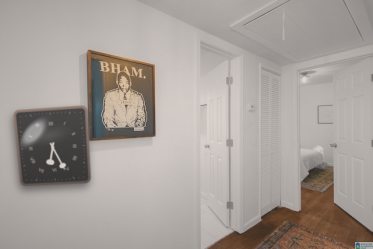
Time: 6h26
